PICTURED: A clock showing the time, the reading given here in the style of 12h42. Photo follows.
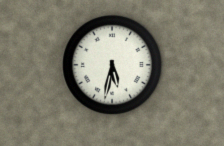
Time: 5h32
